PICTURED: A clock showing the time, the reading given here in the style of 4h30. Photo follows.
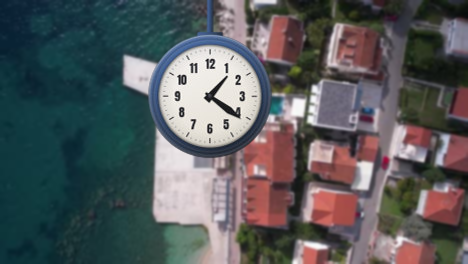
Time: 1h21
